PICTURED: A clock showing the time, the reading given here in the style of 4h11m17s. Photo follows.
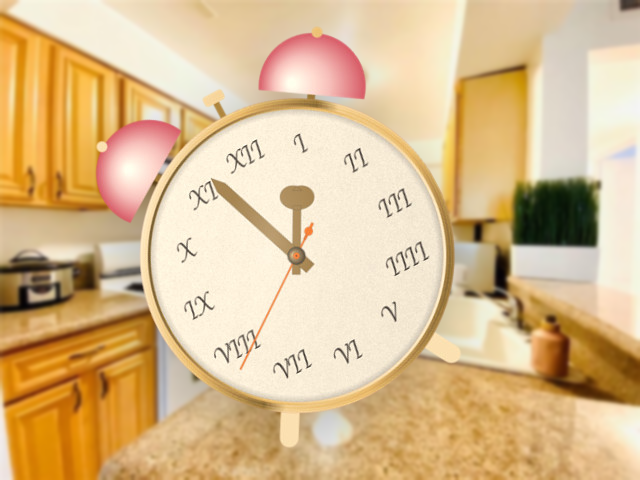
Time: 12h56m39s
